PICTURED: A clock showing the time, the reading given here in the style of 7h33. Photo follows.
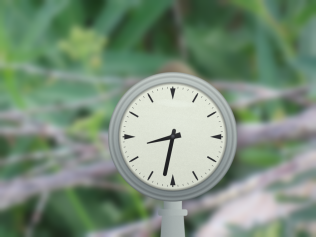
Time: 8h32
